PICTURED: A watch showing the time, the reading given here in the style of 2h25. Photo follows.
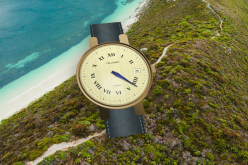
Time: 4h22
